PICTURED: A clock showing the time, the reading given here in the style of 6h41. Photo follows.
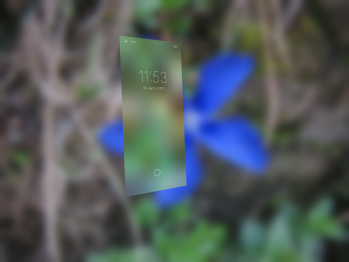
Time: 11h53
